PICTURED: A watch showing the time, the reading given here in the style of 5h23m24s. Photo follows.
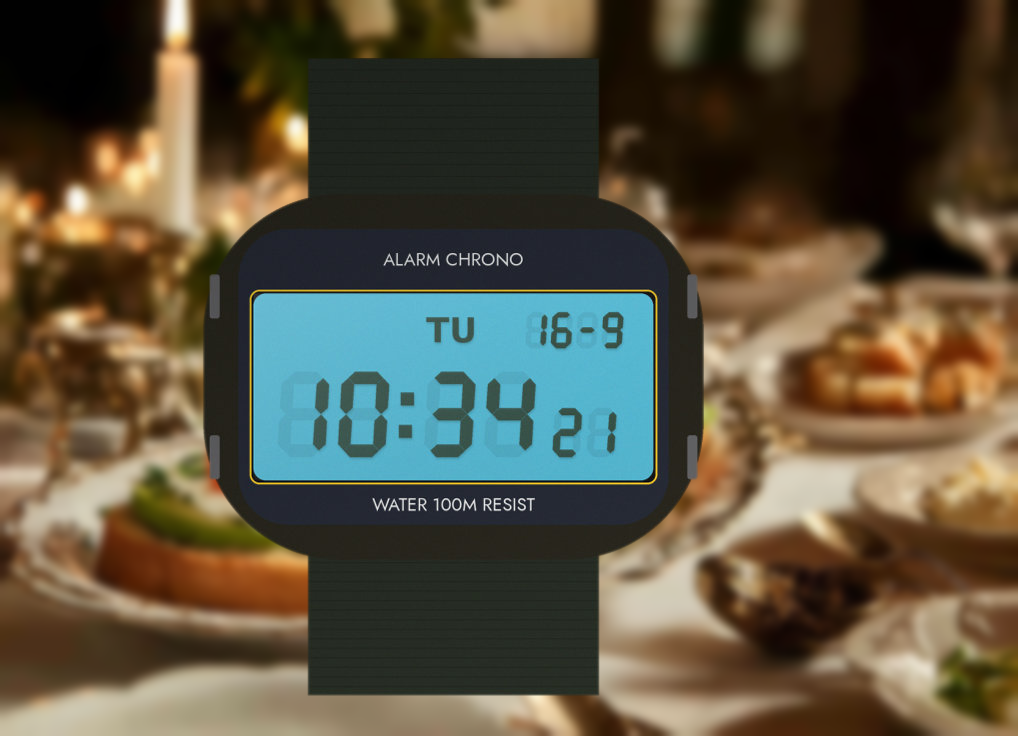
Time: 10h34m21s
